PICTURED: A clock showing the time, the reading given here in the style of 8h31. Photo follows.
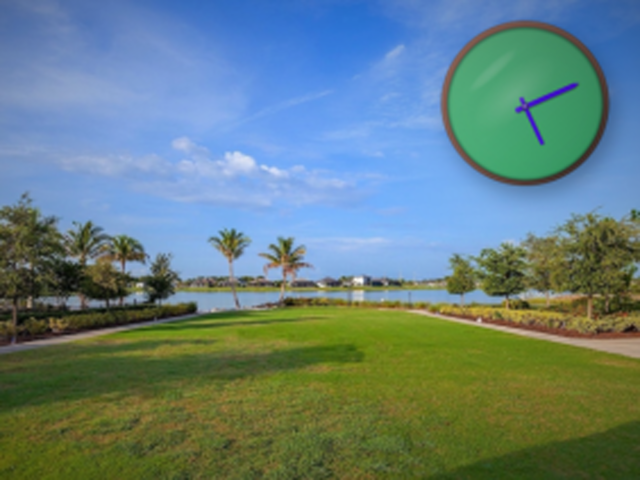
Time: 5h11
